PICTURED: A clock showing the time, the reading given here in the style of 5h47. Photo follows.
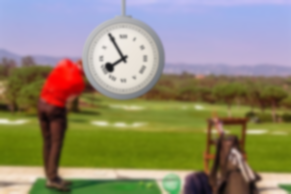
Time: 7h55
